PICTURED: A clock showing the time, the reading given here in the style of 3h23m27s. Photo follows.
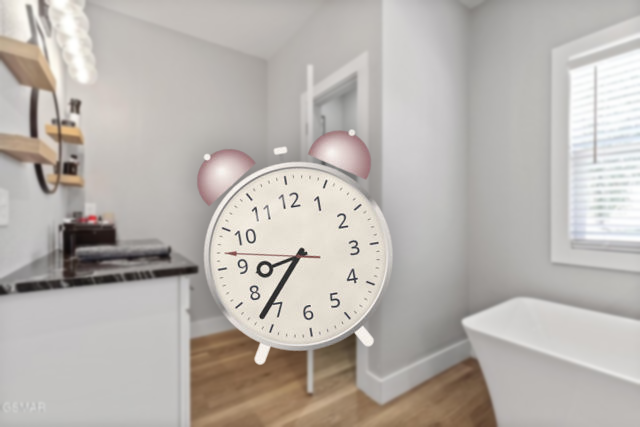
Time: 8h36m47s
